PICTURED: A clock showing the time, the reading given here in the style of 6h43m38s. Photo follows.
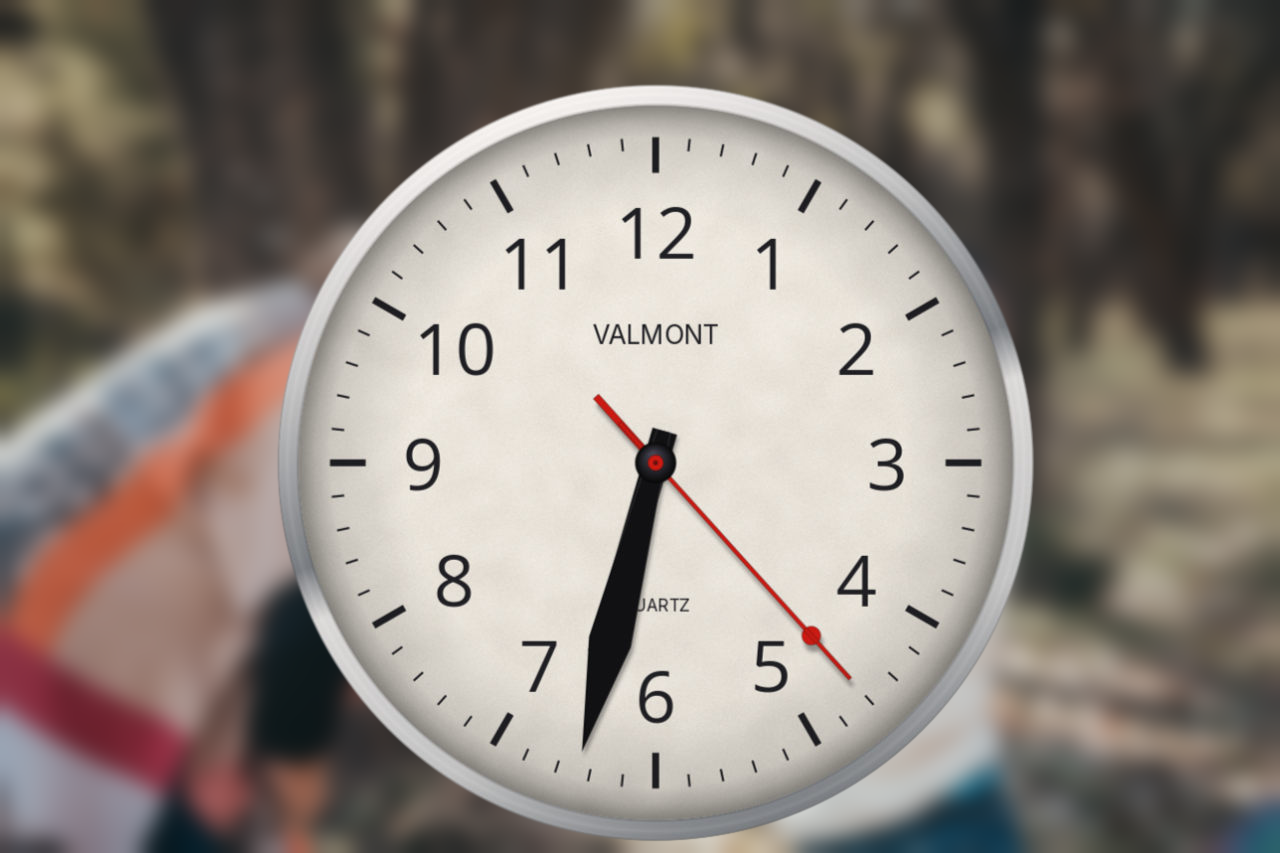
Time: 6h32m23s
